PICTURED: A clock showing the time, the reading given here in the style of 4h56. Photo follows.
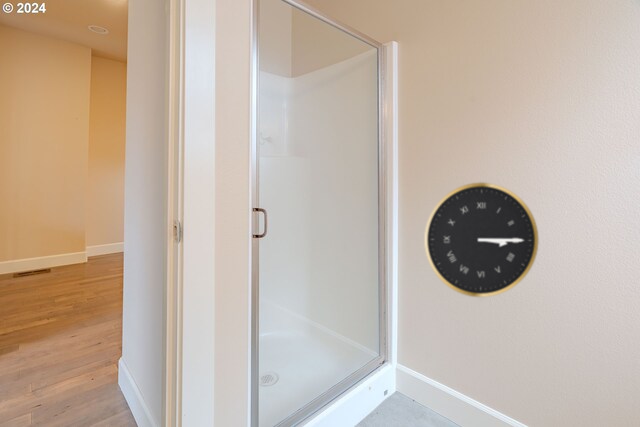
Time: 3h15
